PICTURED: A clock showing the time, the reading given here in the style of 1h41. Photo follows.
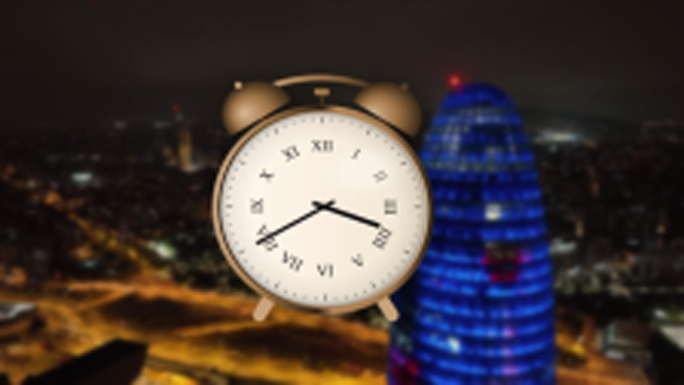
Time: 3h40
